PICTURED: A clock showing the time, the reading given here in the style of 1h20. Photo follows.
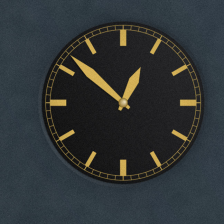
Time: 12h52
